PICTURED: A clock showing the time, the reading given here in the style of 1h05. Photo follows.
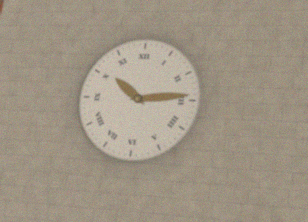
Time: 10h14
